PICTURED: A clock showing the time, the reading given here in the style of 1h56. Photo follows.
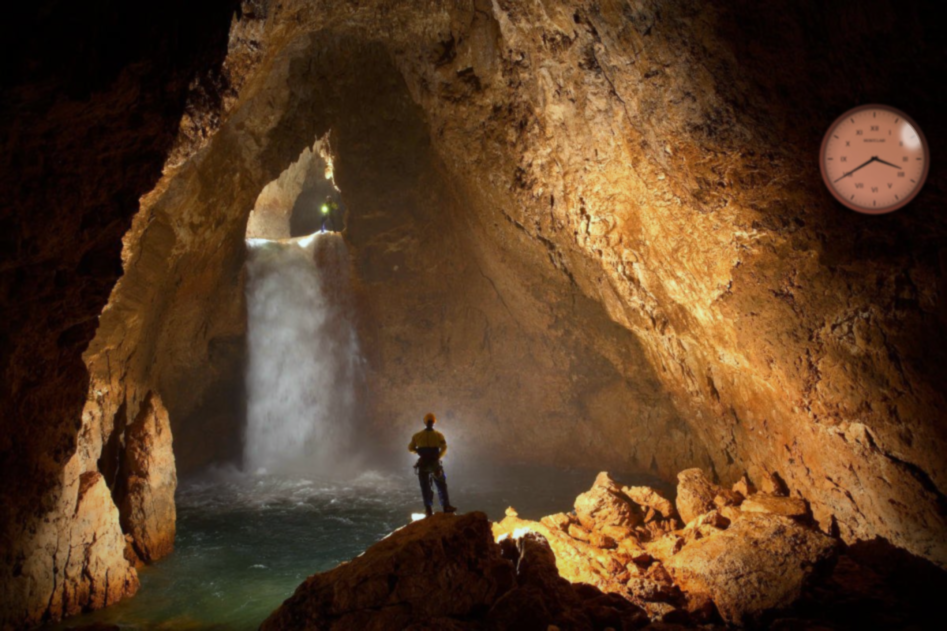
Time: 3h40
